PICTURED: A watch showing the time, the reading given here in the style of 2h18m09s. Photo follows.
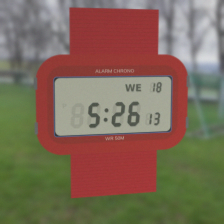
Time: 5h26m13s
